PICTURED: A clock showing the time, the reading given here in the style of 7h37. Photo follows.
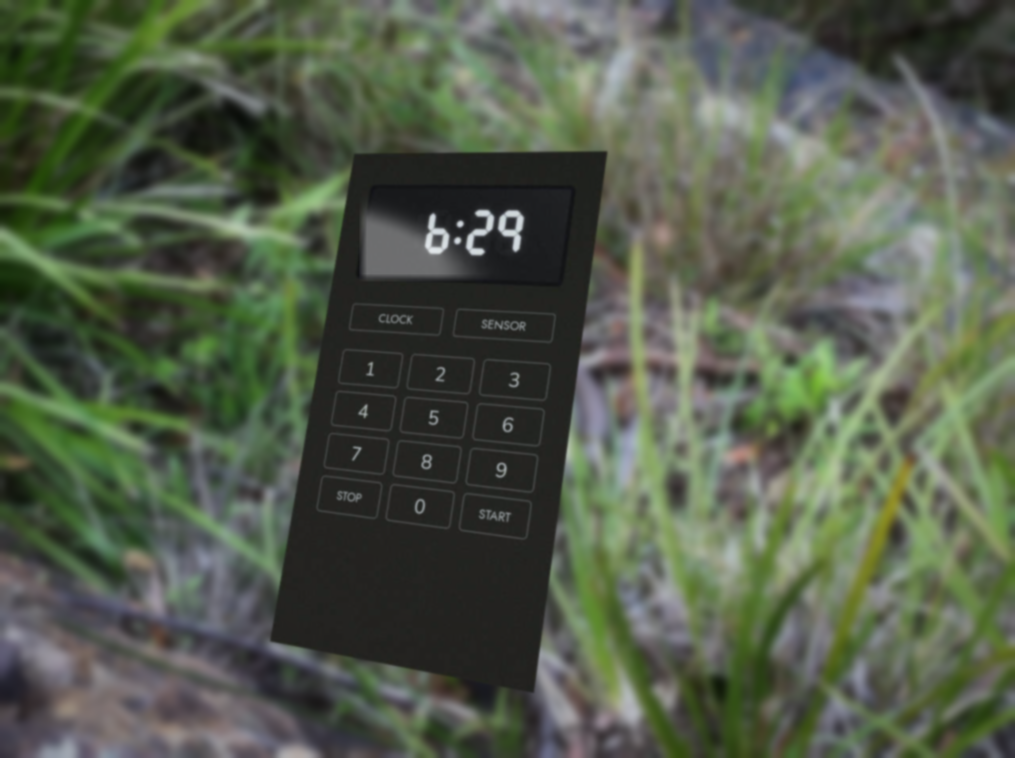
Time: 6h29
